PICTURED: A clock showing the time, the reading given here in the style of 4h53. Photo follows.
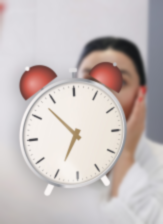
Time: 6h53
